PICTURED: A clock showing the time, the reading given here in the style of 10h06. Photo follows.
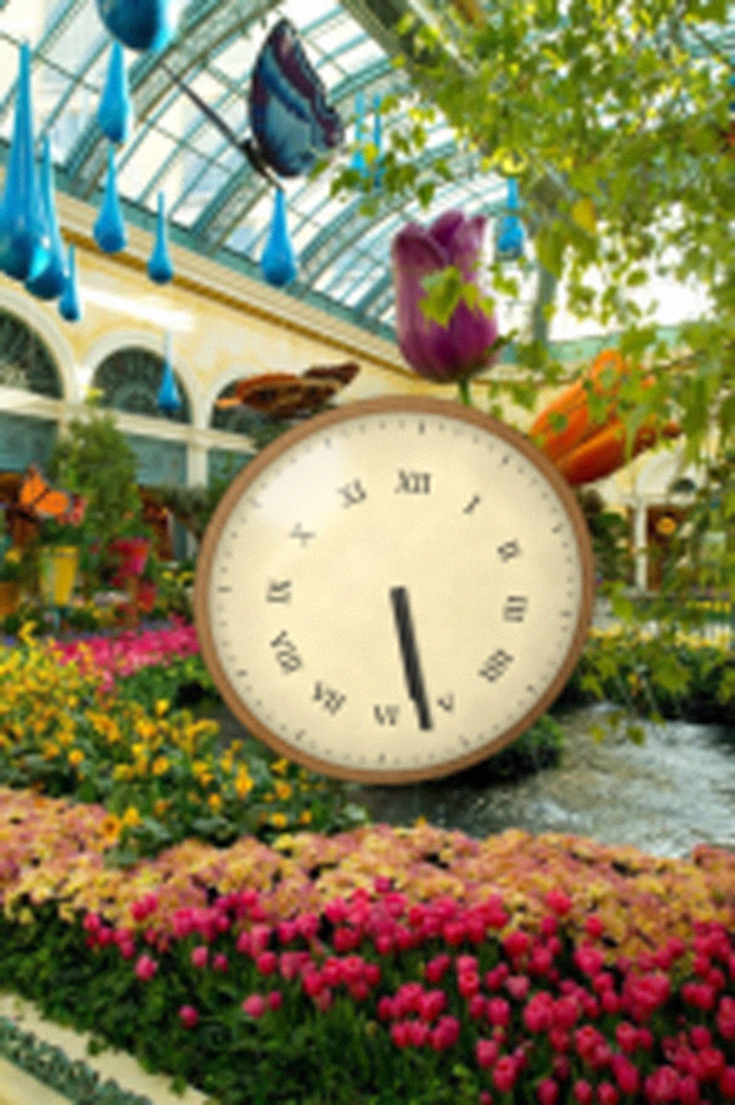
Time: 5h27
